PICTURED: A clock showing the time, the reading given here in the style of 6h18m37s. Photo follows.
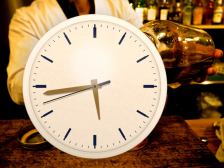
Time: 5h43m42s
